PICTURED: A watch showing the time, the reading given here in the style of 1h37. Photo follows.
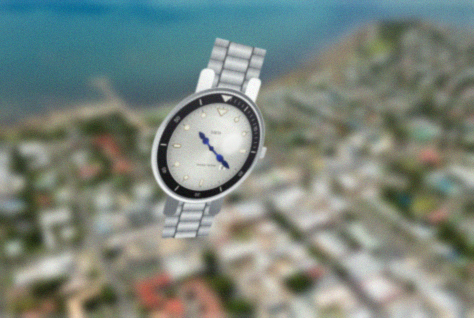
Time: 10h21
